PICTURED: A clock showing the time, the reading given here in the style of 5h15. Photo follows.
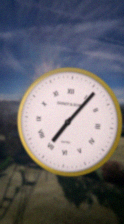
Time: 7h06
